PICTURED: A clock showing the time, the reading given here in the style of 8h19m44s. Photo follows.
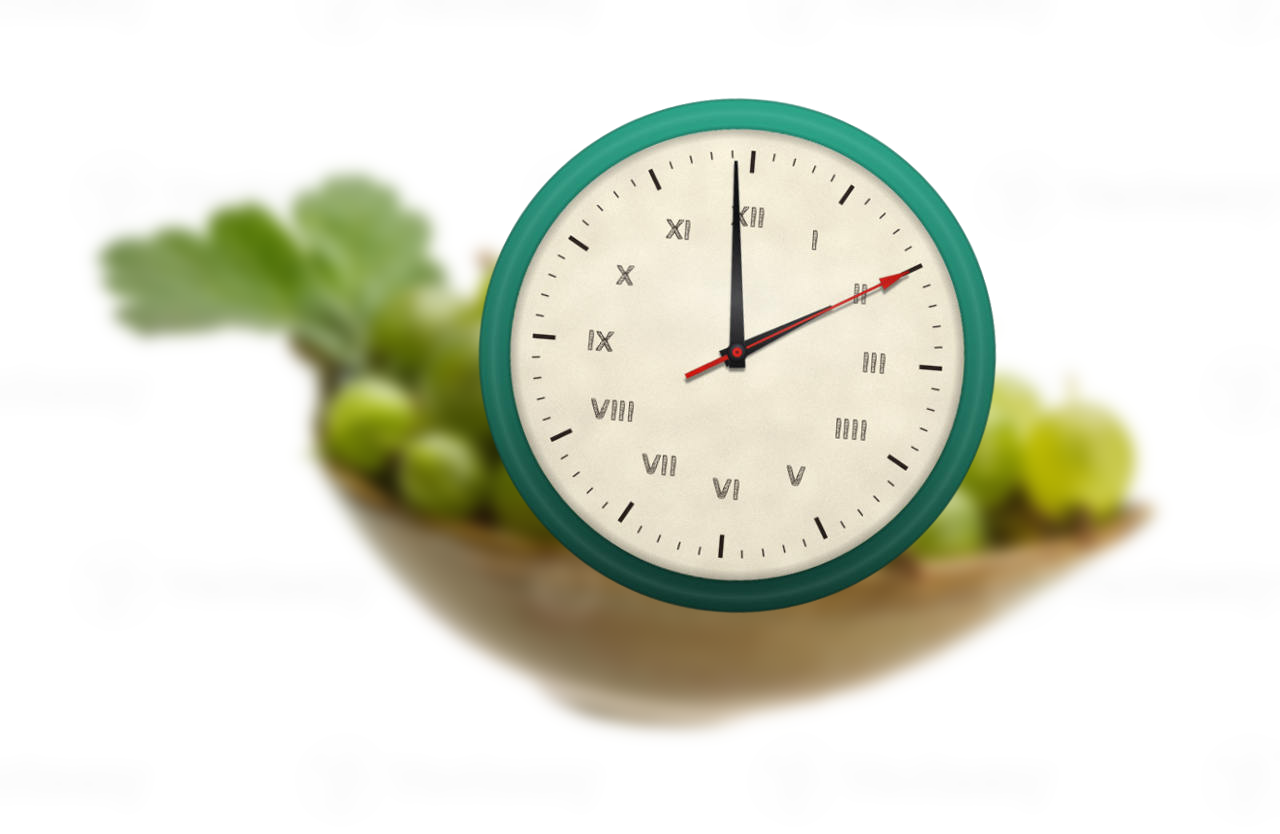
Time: 1h59m10s
